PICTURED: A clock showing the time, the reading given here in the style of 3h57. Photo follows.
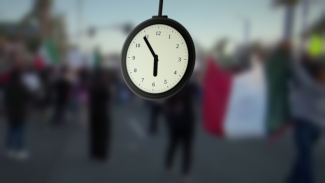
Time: 5h54
